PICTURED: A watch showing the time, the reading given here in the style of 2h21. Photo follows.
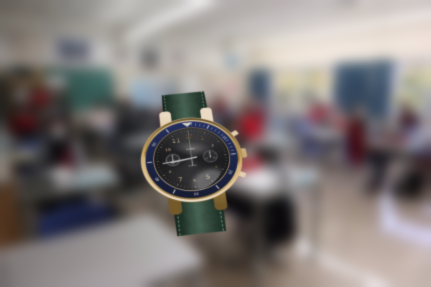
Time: 8h44
